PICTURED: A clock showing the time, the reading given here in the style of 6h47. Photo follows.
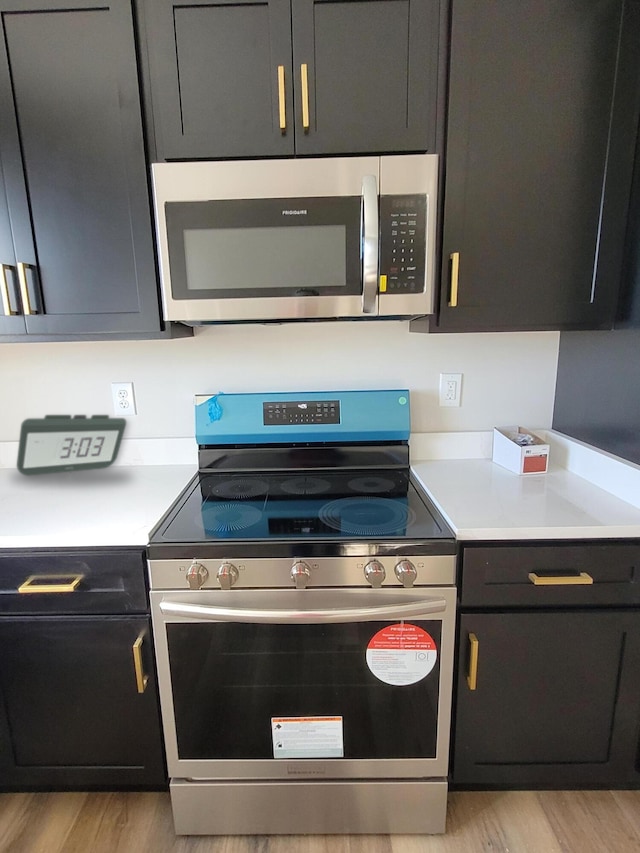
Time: 3h03
